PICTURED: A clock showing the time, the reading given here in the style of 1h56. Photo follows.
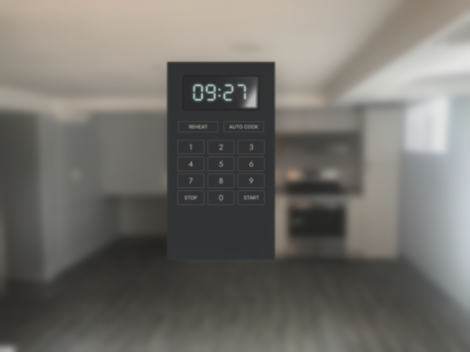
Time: 9h27
